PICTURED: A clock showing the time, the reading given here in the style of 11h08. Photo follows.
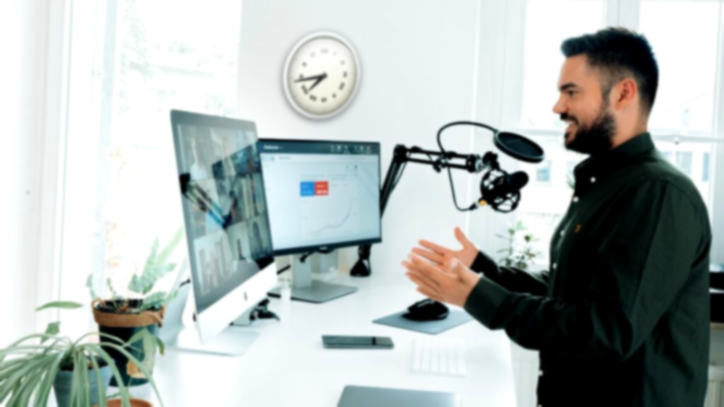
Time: 7h44
